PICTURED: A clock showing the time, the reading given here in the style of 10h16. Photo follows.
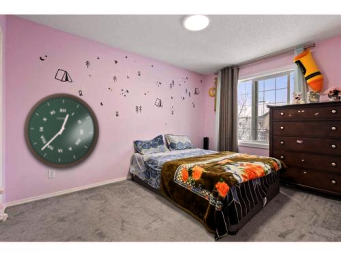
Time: 12h37
